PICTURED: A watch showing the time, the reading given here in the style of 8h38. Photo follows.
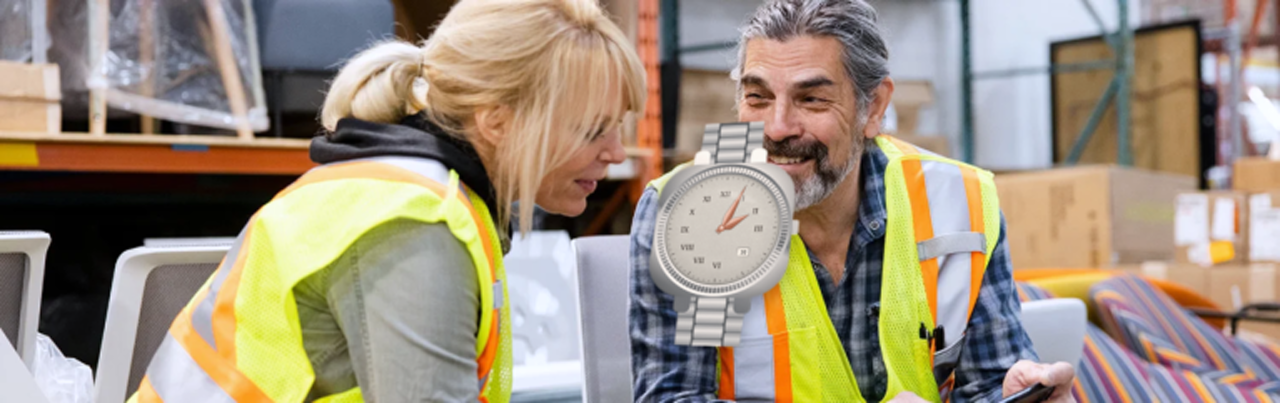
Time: 2h04
